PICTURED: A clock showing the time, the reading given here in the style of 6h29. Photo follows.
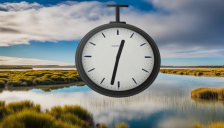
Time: 12h32
